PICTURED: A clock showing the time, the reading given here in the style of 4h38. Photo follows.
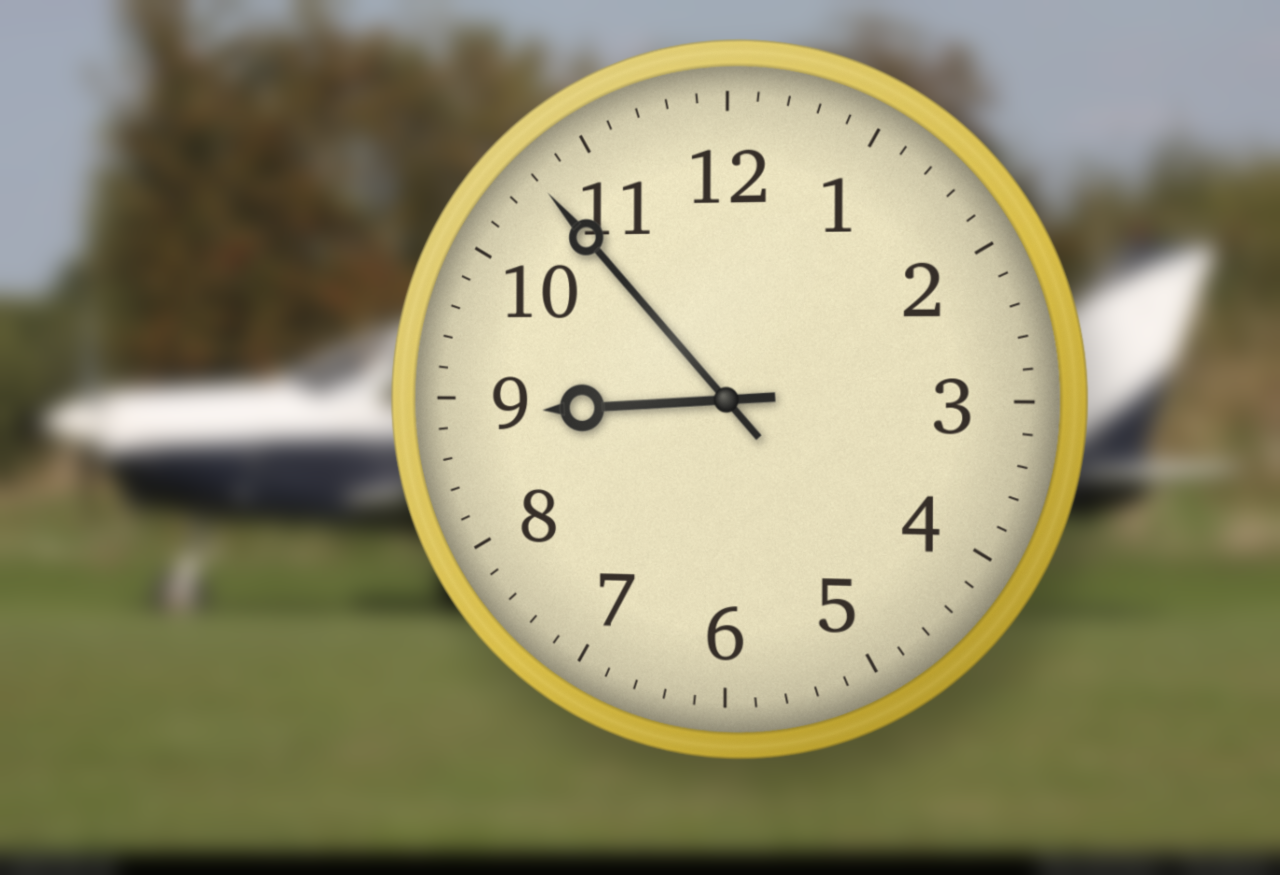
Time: 8h53
